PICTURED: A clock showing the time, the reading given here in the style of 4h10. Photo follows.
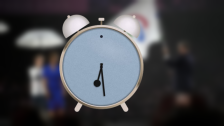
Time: 6h29
